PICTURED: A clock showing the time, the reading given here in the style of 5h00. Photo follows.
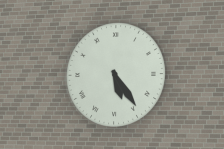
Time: 5h24
